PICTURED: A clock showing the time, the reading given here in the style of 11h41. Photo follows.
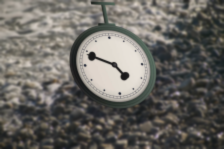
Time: 4h49
